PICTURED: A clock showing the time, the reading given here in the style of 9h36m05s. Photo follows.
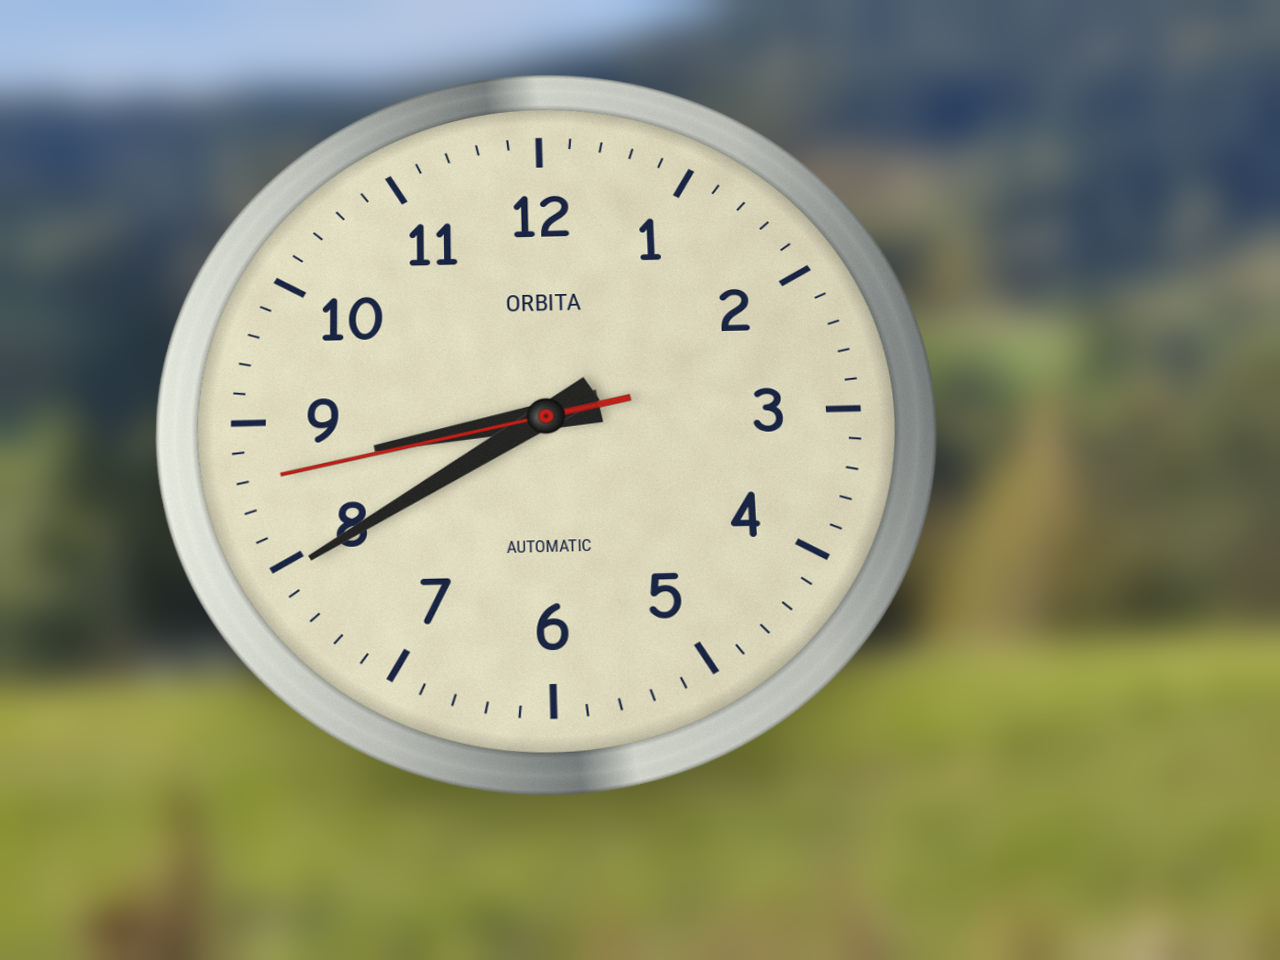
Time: 8h39m43s
